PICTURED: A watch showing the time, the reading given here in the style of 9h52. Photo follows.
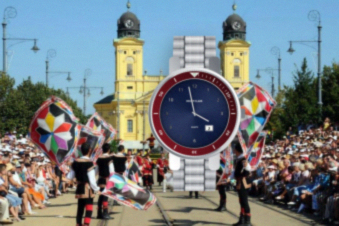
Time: 3h58
